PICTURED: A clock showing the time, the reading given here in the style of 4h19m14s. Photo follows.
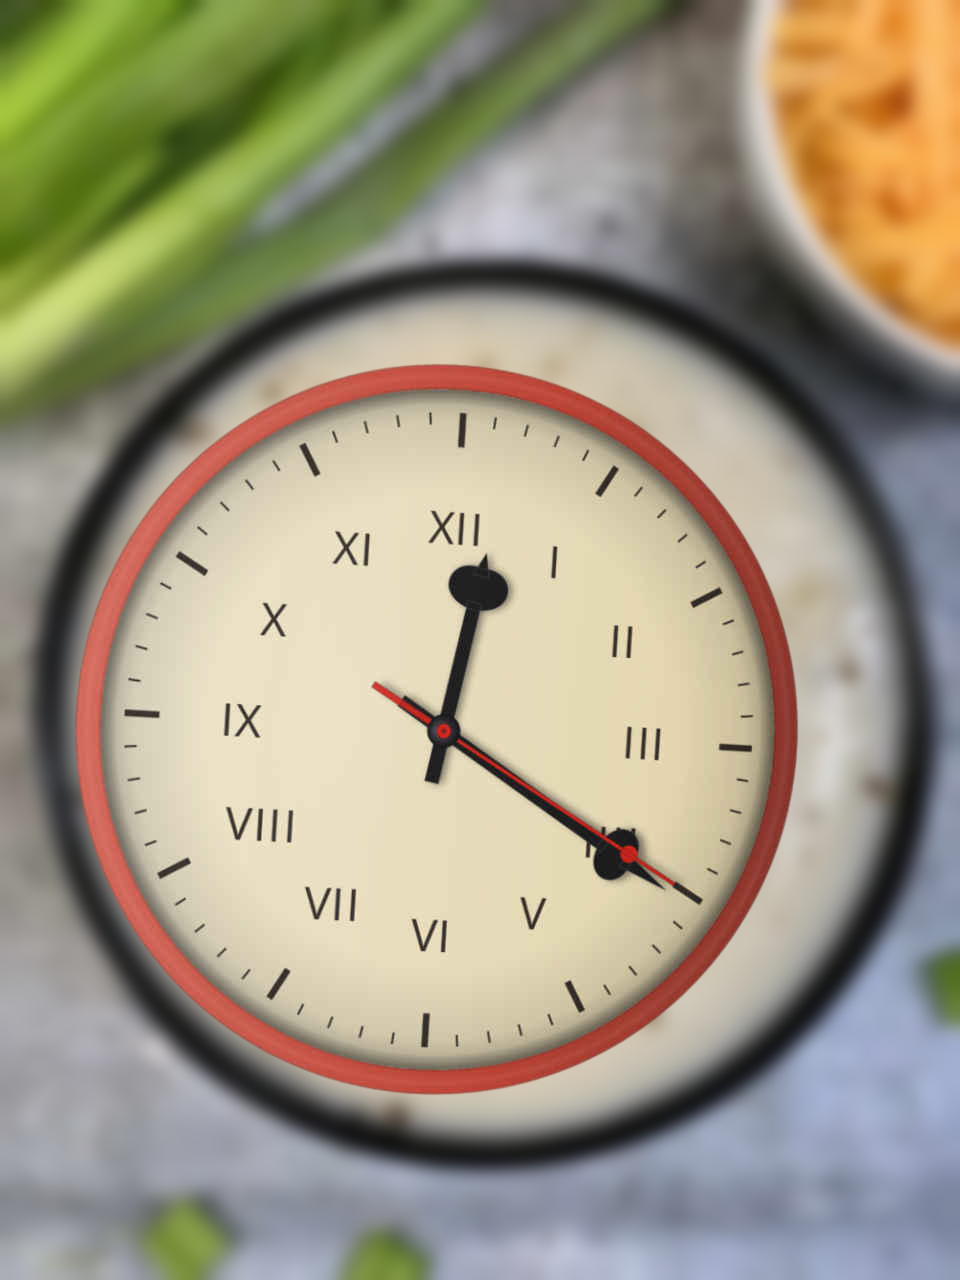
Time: 12h20m20s
